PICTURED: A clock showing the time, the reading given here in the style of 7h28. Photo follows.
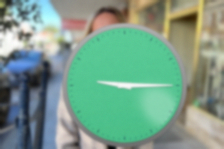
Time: 9h15
